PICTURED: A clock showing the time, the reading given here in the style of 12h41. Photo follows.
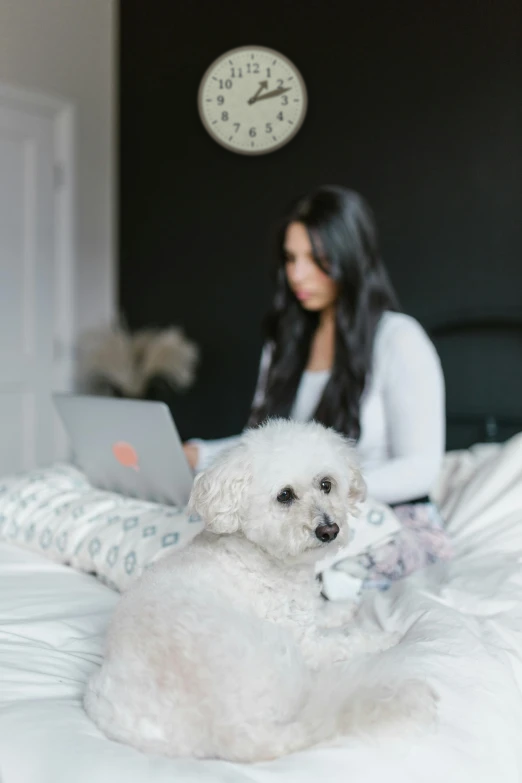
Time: 1h12
